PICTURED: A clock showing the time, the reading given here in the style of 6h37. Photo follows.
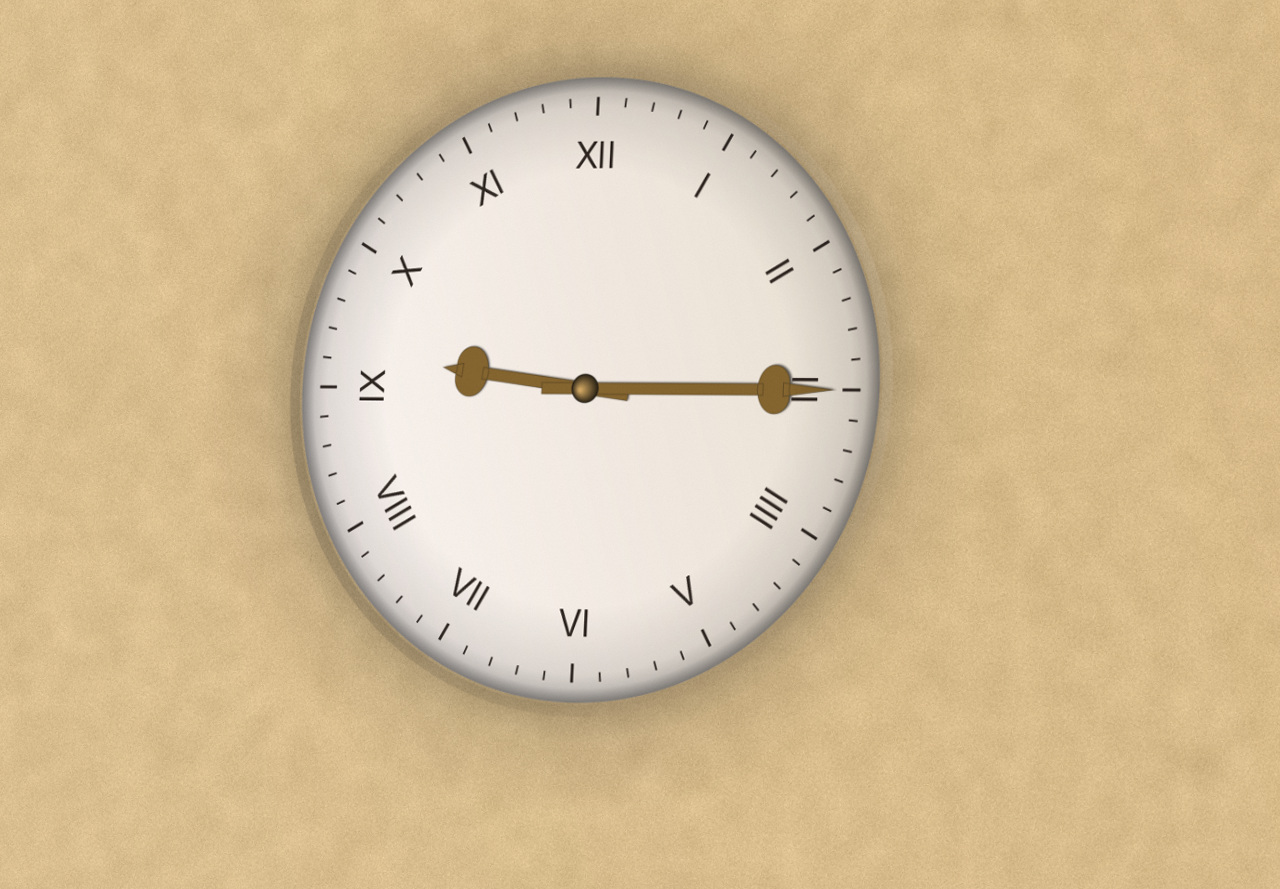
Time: 9h15
